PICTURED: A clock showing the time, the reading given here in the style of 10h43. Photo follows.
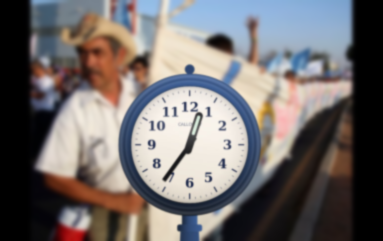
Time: 12h36
